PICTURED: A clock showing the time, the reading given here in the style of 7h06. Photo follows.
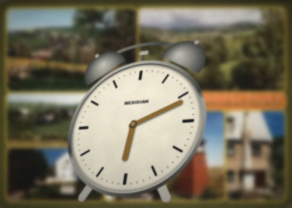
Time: 6h11
